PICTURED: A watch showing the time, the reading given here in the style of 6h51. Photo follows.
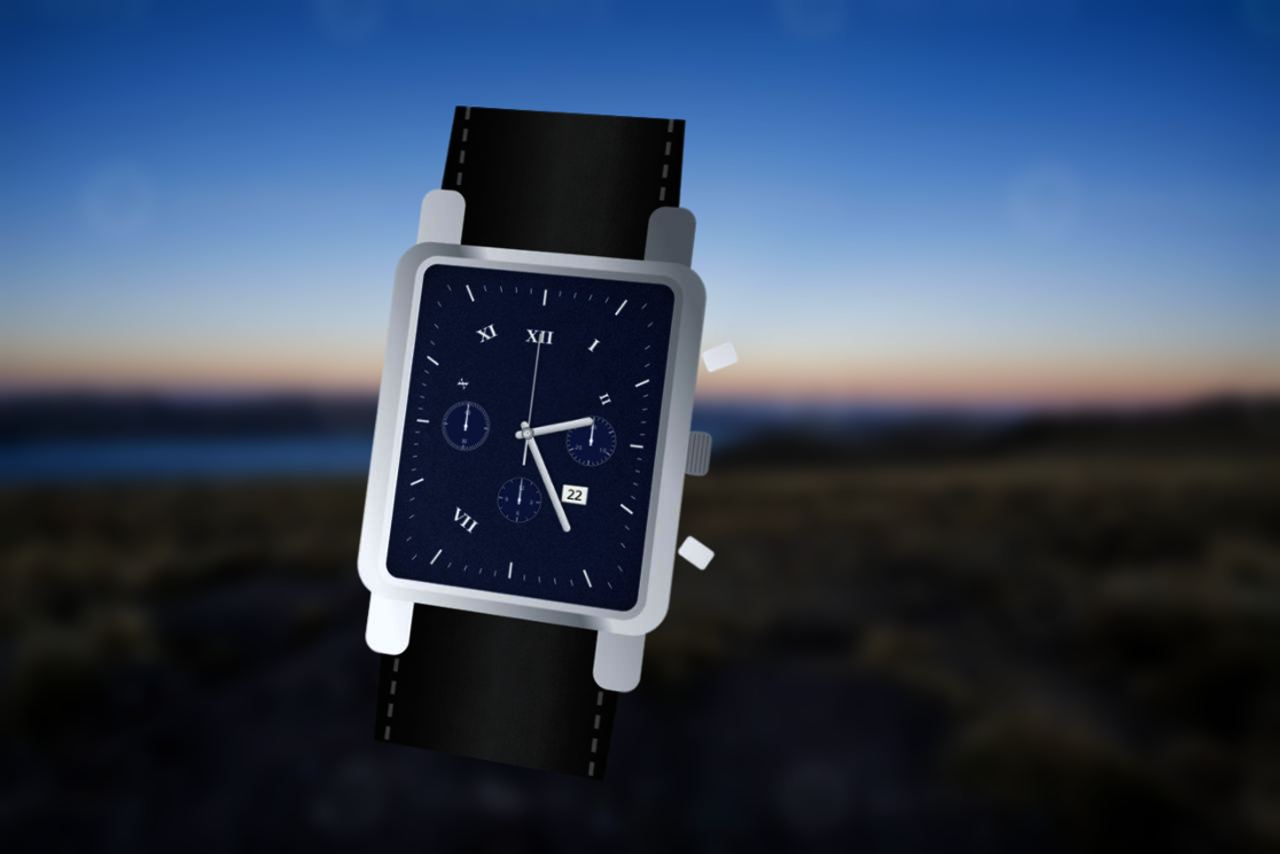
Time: 2h25
